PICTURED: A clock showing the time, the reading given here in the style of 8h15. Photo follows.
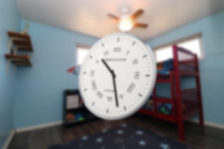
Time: 10h27
